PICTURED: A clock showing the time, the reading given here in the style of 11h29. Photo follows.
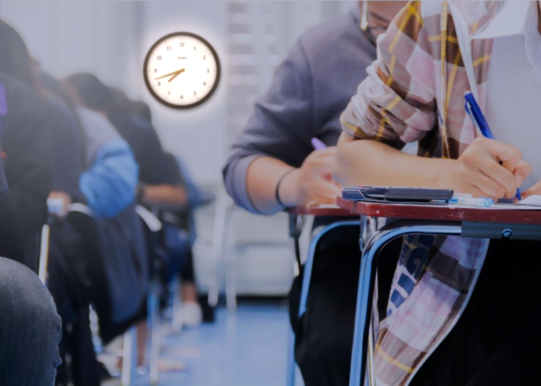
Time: 7h42
